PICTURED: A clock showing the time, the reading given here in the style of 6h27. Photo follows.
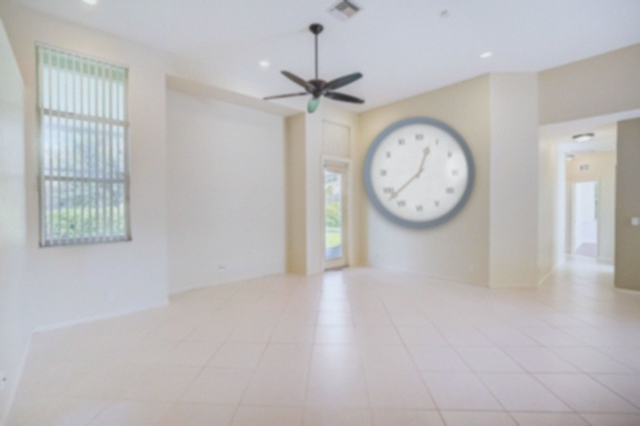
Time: 12h38
